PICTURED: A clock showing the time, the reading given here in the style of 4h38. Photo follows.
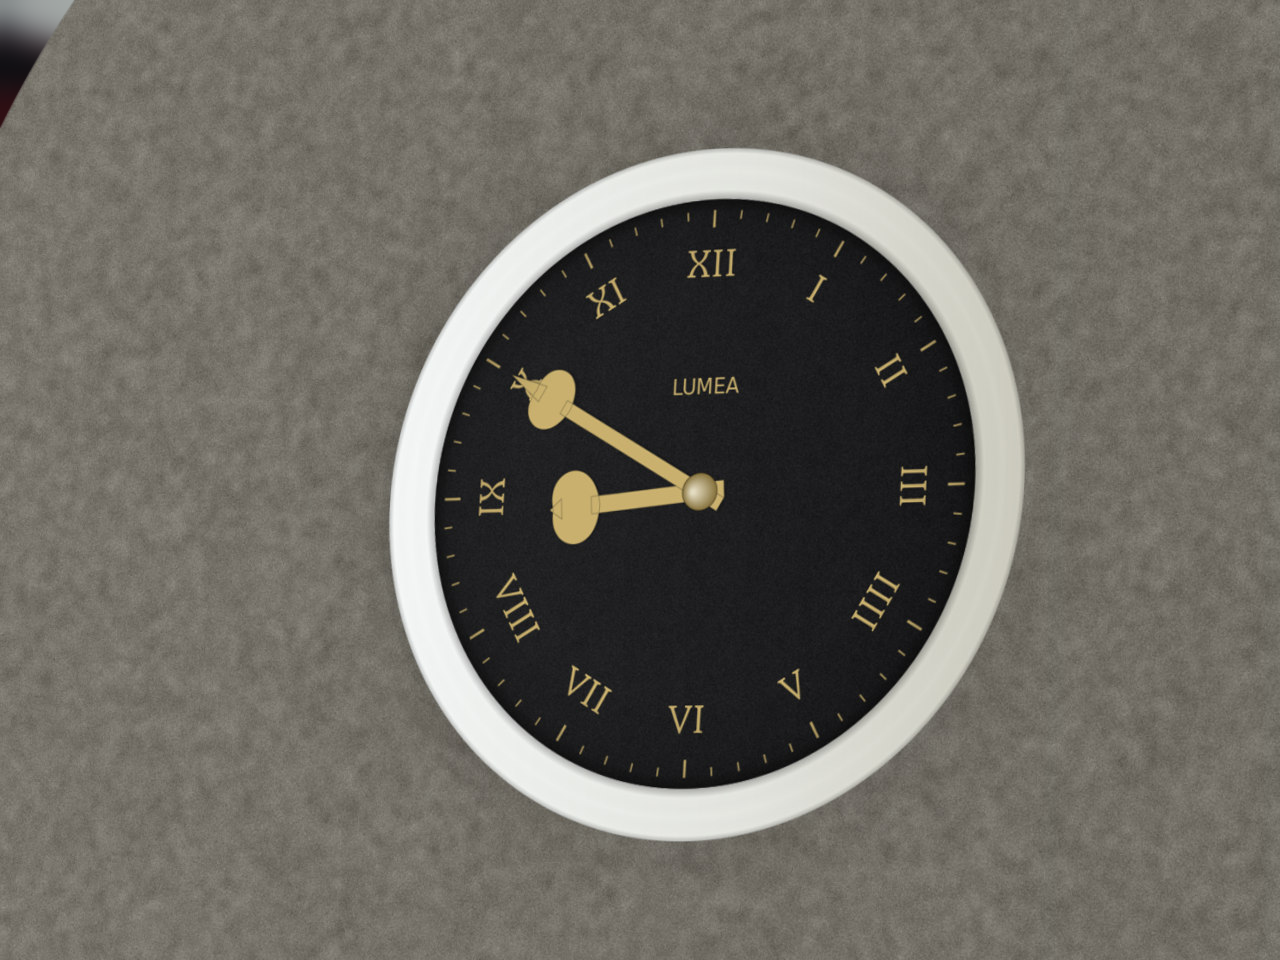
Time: 8h50
